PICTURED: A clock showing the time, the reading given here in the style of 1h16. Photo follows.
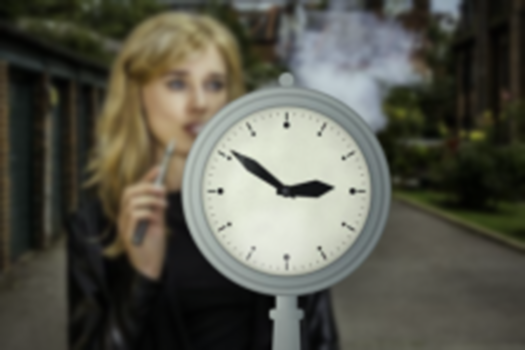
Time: 2h51
